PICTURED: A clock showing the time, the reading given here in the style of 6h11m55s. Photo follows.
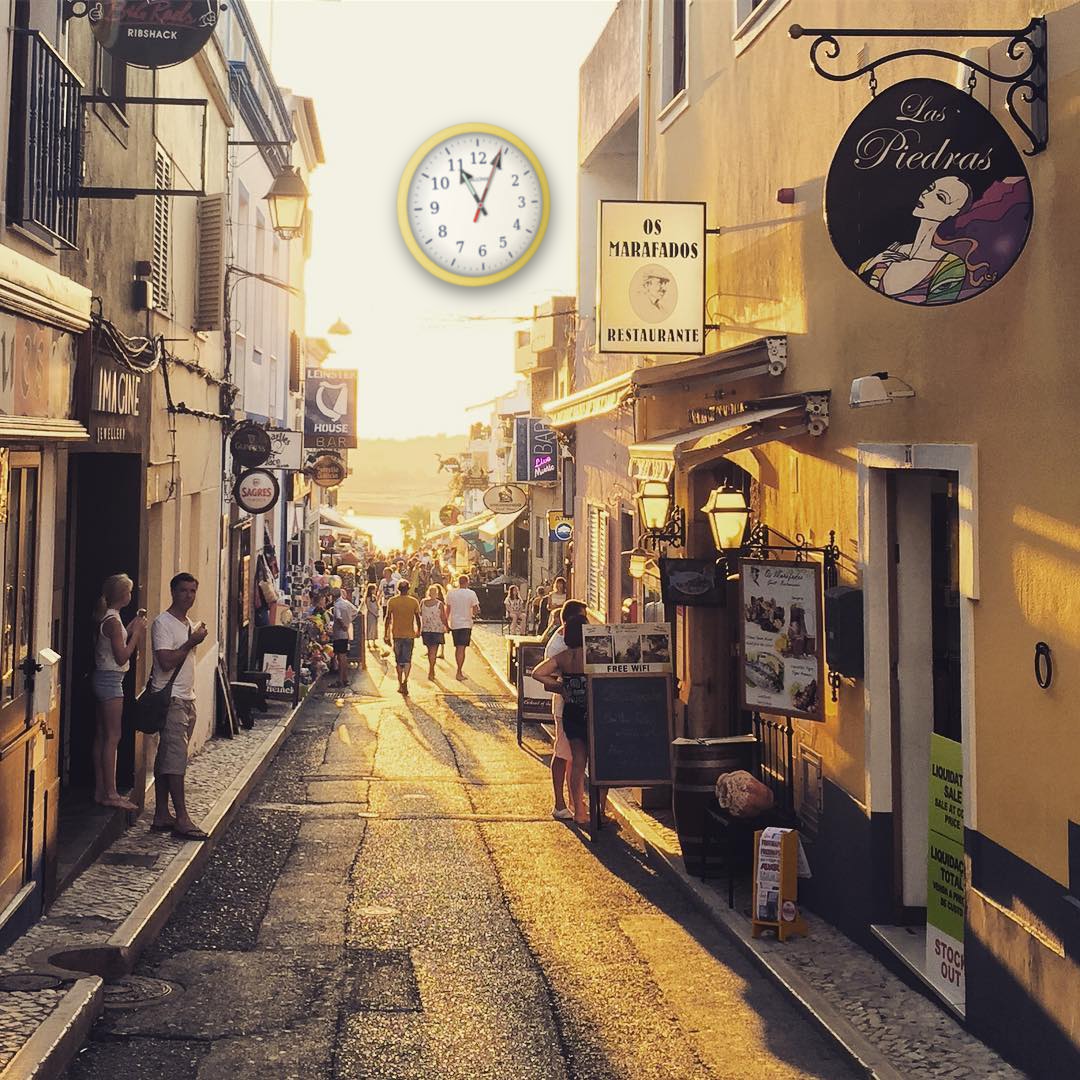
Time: 11h04m04s
